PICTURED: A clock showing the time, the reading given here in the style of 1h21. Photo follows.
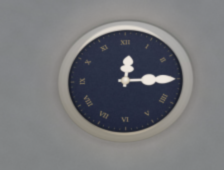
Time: 12h15
